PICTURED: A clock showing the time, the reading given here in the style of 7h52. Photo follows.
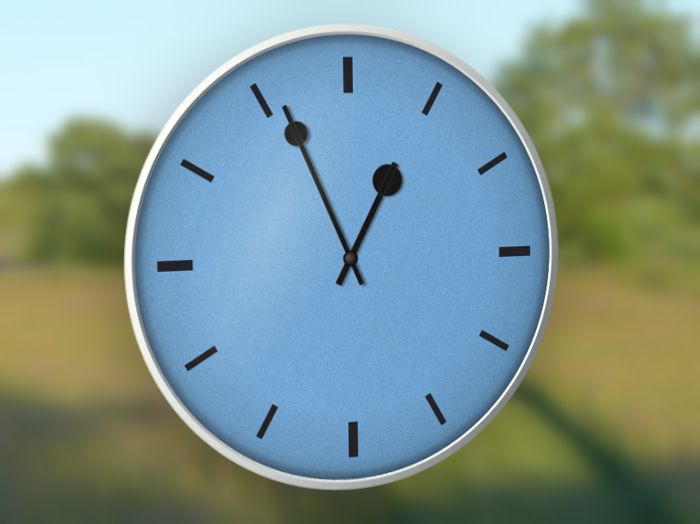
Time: 12h56
